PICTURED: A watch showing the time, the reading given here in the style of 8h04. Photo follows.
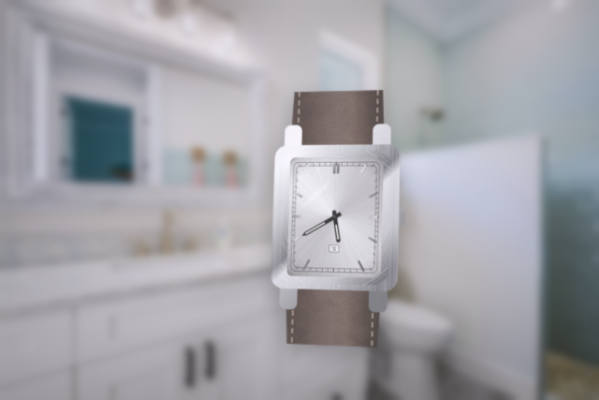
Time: 5h40
